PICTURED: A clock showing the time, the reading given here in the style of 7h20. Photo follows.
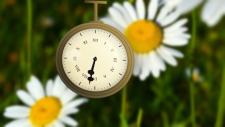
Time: 6h32
